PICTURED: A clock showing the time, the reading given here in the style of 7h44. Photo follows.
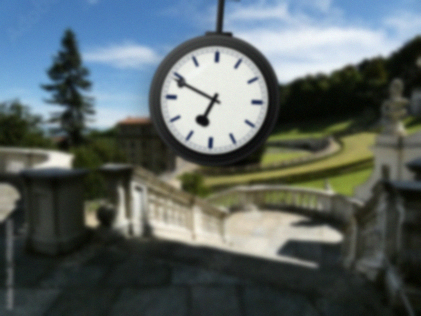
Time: 6h49
